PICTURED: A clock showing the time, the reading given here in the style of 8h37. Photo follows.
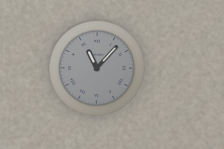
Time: 11h07
